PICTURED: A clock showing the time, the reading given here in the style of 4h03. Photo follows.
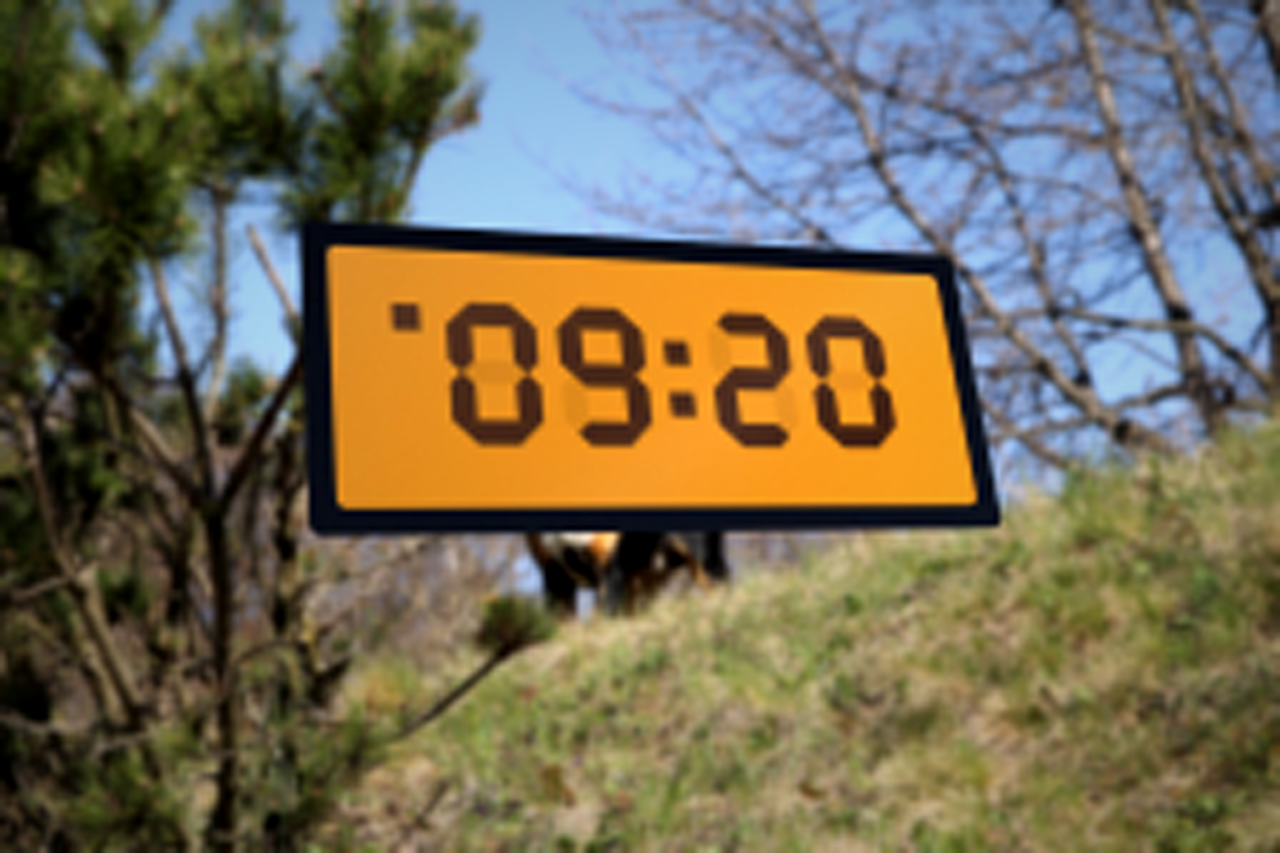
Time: 9h20
